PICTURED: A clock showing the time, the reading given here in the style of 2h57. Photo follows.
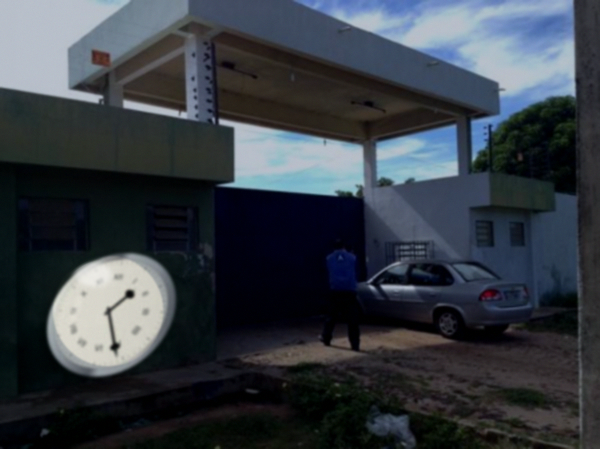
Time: 1h26
